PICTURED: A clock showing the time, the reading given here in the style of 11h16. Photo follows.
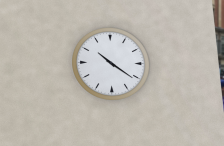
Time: 10h21
